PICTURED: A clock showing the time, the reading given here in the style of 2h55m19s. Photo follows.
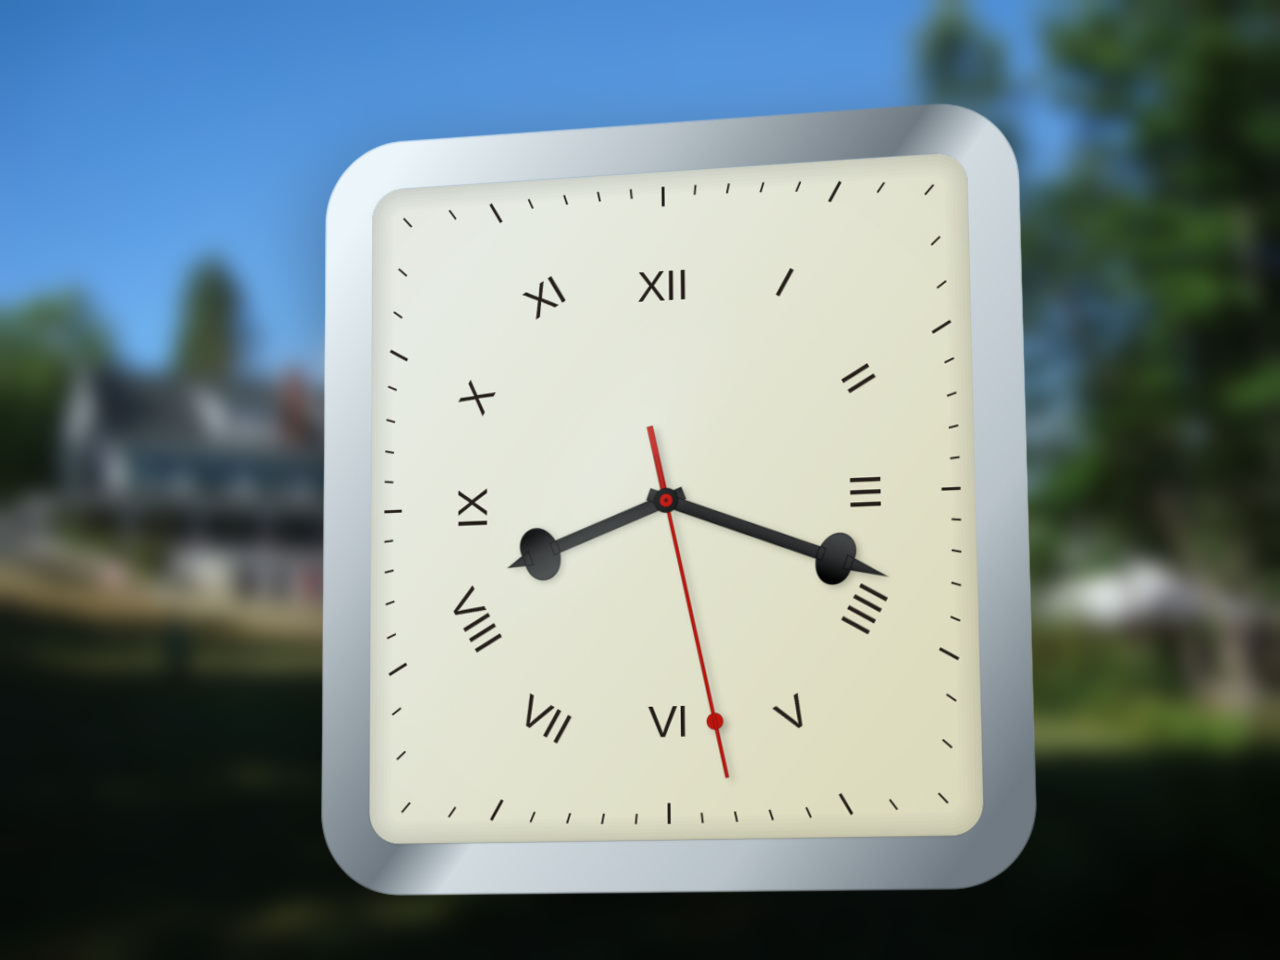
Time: 8h18m28s
